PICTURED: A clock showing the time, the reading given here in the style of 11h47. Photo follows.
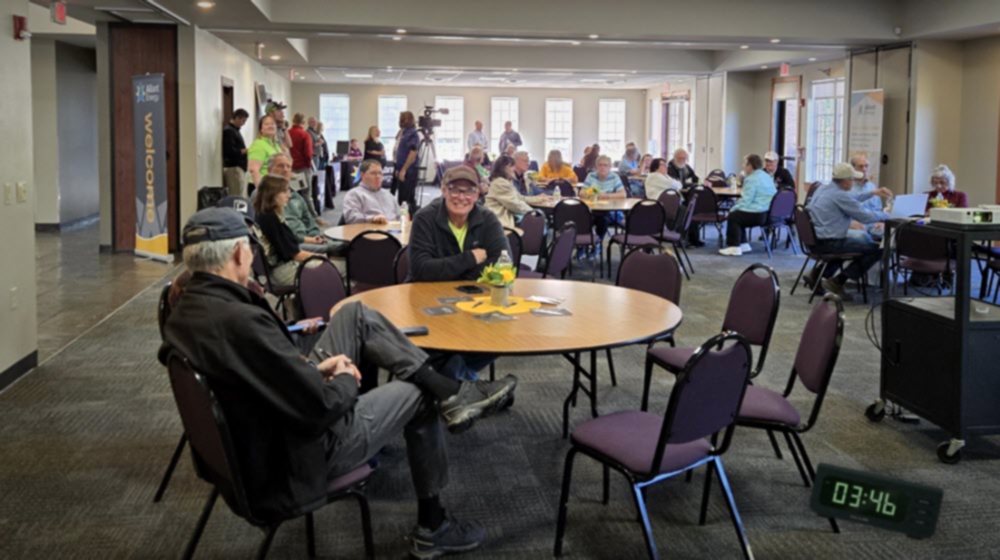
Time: 3h46
